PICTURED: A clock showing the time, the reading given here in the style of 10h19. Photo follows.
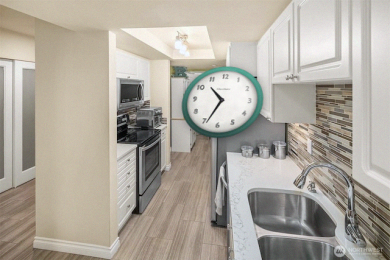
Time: 10h34
